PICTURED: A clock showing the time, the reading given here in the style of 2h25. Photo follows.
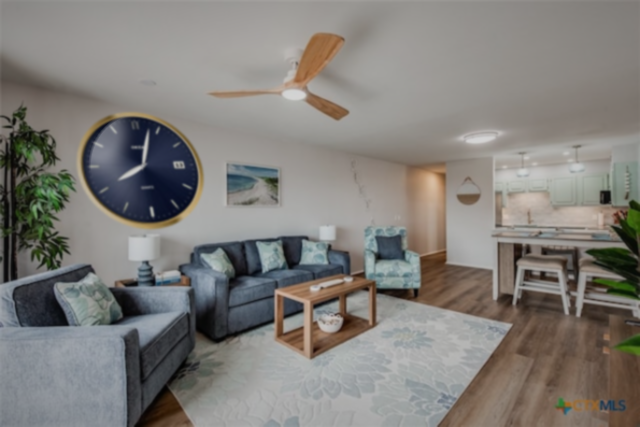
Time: 8h03
